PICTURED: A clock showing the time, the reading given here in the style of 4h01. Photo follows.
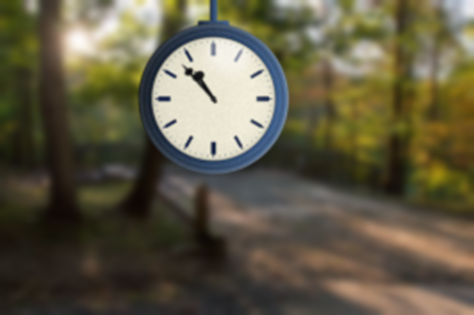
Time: 10h53
